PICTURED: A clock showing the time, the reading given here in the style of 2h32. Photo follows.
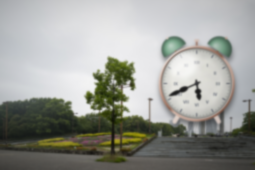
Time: 5h41
